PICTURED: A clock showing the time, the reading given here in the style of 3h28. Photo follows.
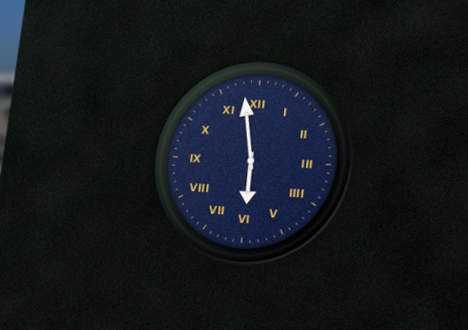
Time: 5h58
